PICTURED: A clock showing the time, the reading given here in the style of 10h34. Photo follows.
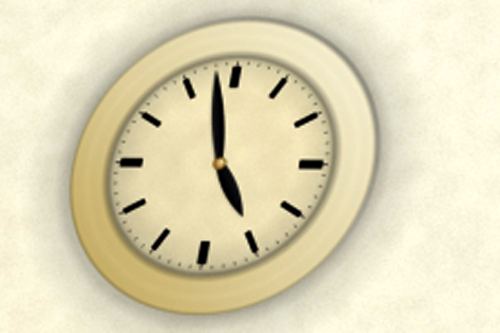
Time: 4h58
